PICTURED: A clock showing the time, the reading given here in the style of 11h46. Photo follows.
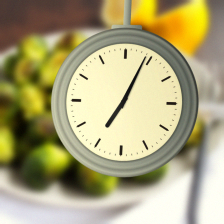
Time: 7h04
